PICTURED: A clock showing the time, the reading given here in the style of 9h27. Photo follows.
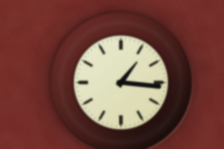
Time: 1h16
